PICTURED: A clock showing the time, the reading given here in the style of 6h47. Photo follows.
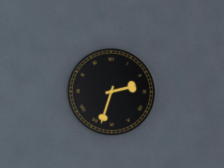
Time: 2h33
